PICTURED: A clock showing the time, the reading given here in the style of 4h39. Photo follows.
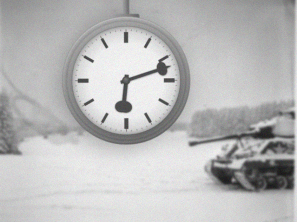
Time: 6h12
